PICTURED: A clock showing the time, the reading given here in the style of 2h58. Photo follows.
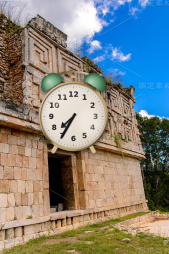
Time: 7h35
